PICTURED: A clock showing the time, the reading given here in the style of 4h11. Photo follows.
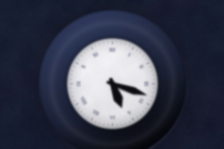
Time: 5h18
